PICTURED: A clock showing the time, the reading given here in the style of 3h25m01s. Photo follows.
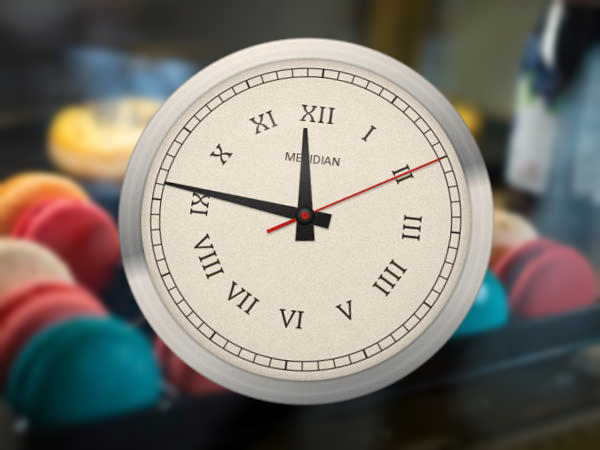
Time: 11h46m10s
